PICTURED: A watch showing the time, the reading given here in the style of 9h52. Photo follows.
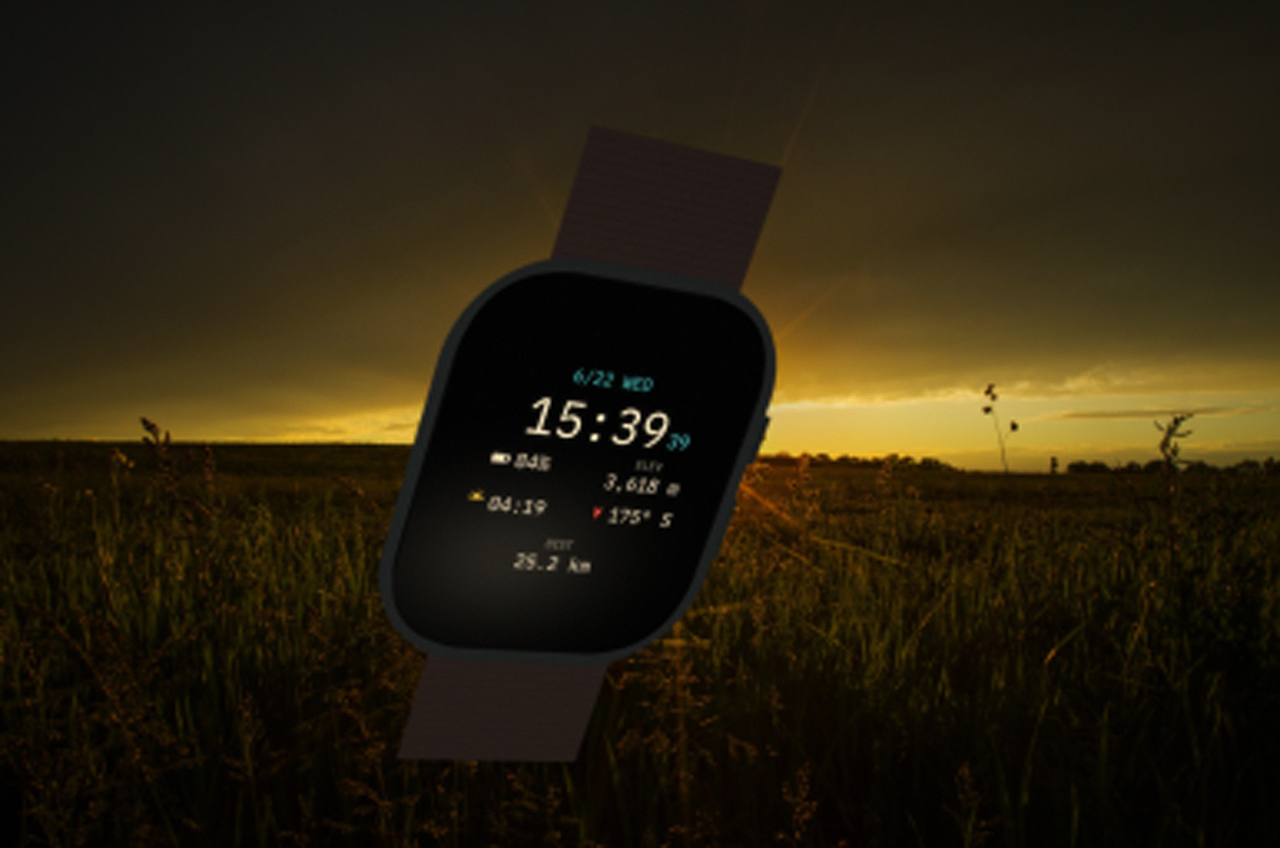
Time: 15h39
